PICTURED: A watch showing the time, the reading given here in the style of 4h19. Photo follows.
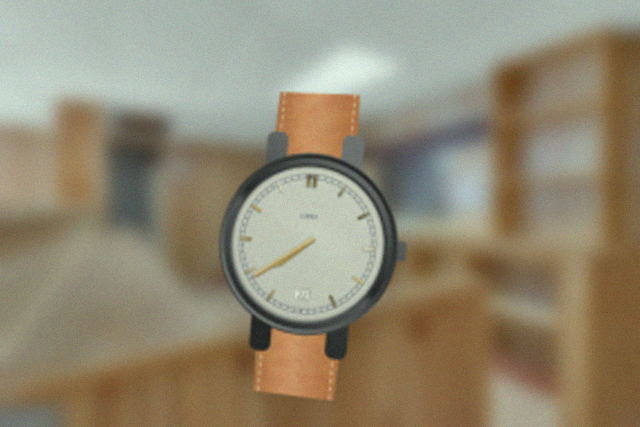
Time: 7h39
